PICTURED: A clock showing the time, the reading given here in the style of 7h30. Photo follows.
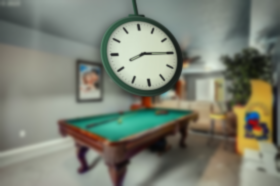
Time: 8h15
